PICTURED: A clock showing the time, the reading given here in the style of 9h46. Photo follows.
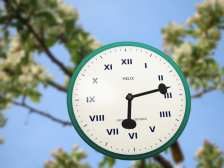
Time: 6h13
